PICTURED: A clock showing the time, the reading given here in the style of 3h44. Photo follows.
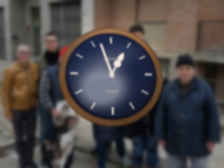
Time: 12h57
